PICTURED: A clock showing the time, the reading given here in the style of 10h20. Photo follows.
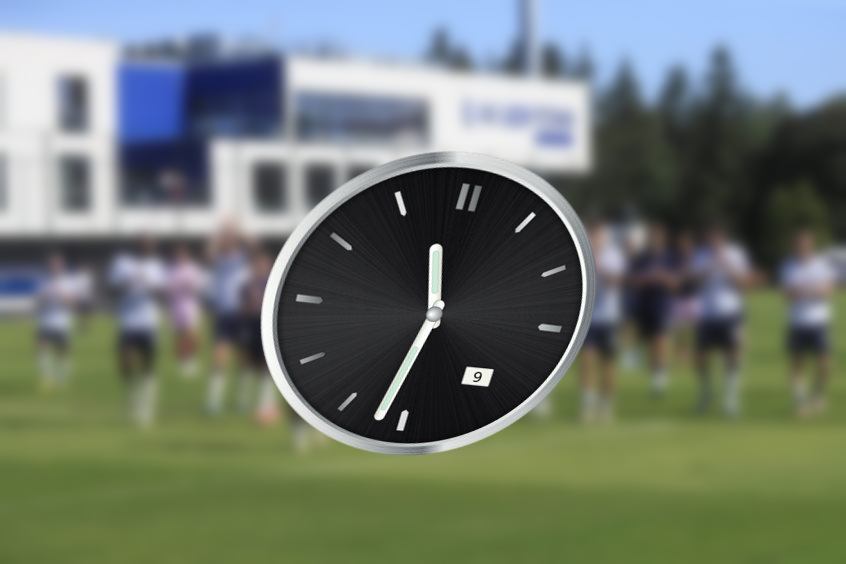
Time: 11h32
